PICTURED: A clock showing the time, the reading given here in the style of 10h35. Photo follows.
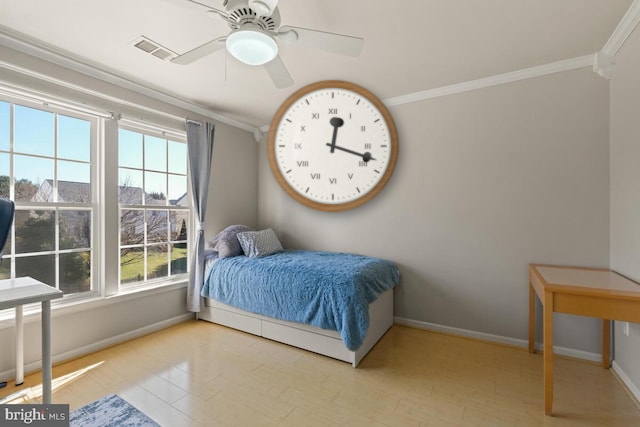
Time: 12h18
